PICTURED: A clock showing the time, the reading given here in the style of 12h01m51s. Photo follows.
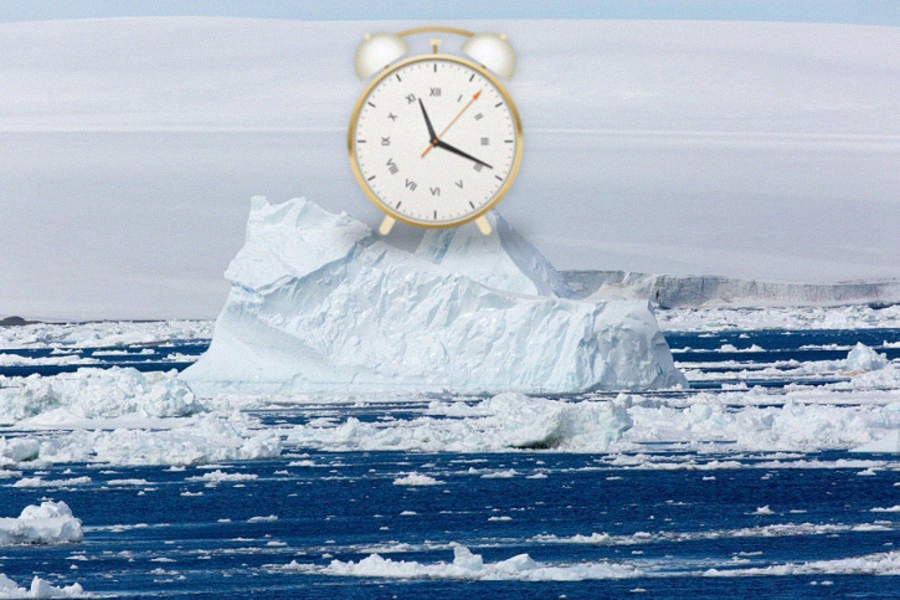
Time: 11h19m07s
